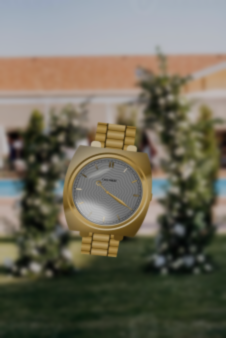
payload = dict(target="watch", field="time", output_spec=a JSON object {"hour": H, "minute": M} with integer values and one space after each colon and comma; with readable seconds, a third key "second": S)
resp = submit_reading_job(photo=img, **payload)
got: {"hour": 10, "minute": 20}
